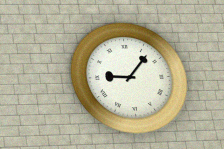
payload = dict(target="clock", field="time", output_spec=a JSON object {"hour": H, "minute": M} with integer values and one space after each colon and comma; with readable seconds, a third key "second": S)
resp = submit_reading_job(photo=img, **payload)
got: {"hour": 9, "minute": 7}
